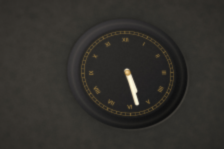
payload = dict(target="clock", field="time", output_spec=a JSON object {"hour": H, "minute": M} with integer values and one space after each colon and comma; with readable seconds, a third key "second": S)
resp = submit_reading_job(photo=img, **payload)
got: {"hour": 5, "minute": 28}
